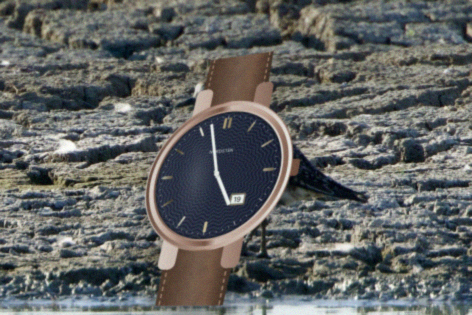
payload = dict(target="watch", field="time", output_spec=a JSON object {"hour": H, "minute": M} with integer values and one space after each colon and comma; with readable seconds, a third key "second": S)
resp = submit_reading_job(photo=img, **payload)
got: {"hour": 4, "minute": 57}
